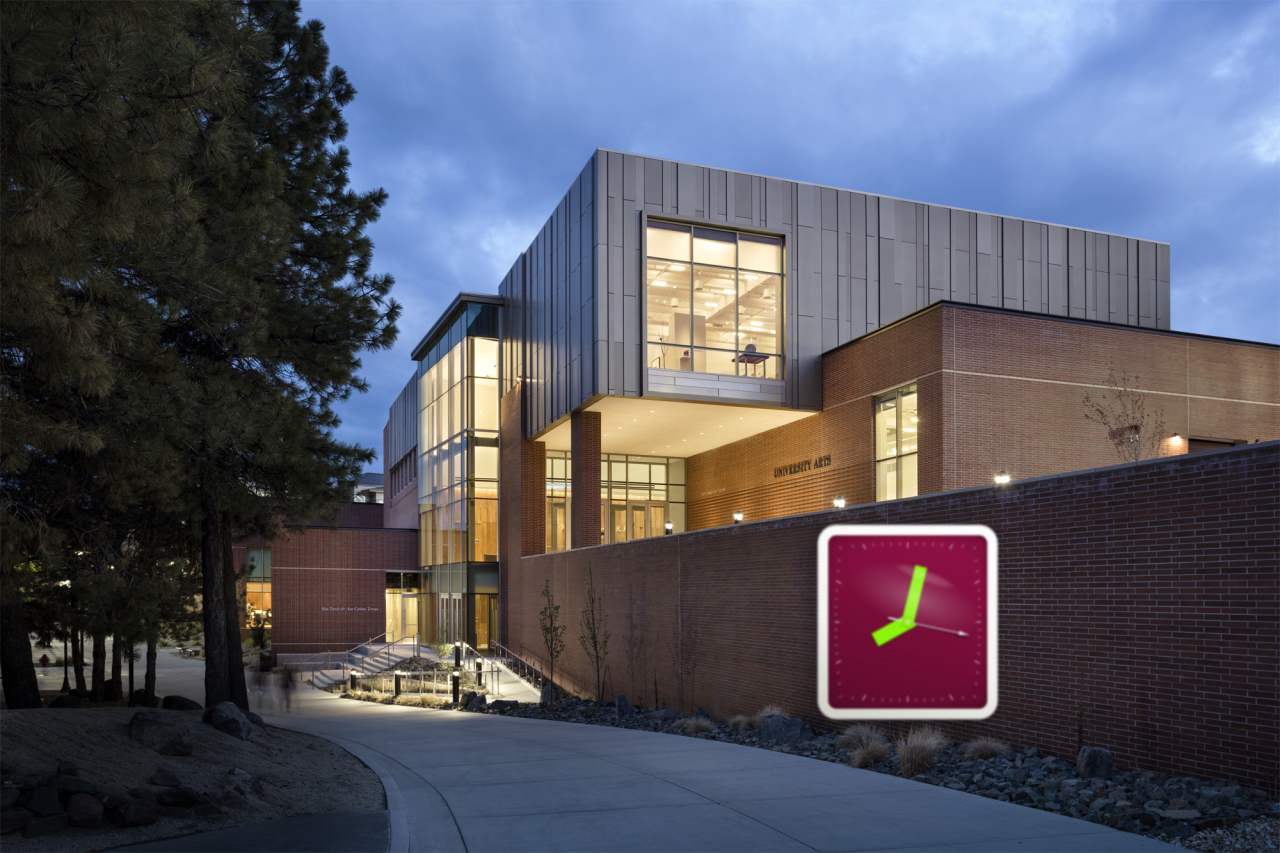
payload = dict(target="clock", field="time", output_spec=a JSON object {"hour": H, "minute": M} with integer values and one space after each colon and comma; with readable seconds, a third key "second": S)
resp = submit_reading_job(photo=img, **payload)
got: {"hour": 8, "minute": 2, "second": 17}
